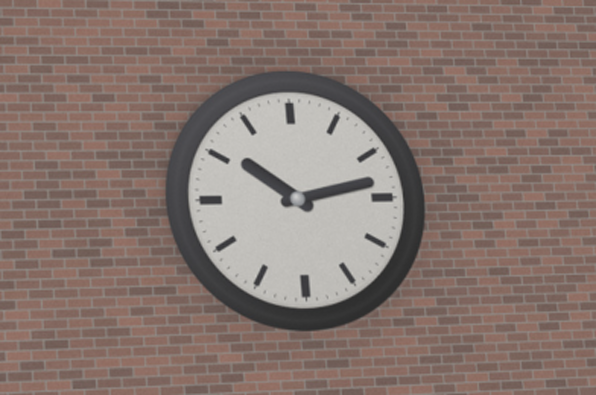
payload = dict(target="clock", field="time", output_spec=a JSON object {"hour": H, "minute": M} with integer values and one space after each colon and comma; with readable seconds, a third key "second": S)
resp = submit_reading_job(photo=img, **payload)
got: {"hour": 10, "minute": 13}
